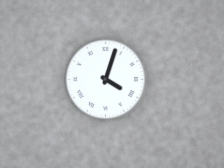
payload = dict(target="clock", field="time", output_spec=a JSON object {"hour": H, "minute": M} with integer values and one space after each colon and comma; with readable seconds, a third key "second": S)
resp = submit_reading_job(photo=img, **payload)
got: {"hour": 4, "minute": 3}
